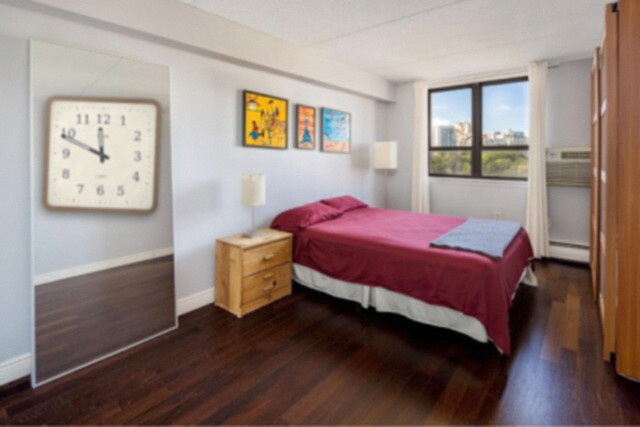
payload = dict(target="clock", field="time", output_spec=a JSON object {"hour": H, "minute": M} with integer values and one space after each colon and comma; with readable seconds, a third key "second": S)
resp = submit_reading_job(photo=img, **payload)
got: {"hour": 11, "minute": 49}
